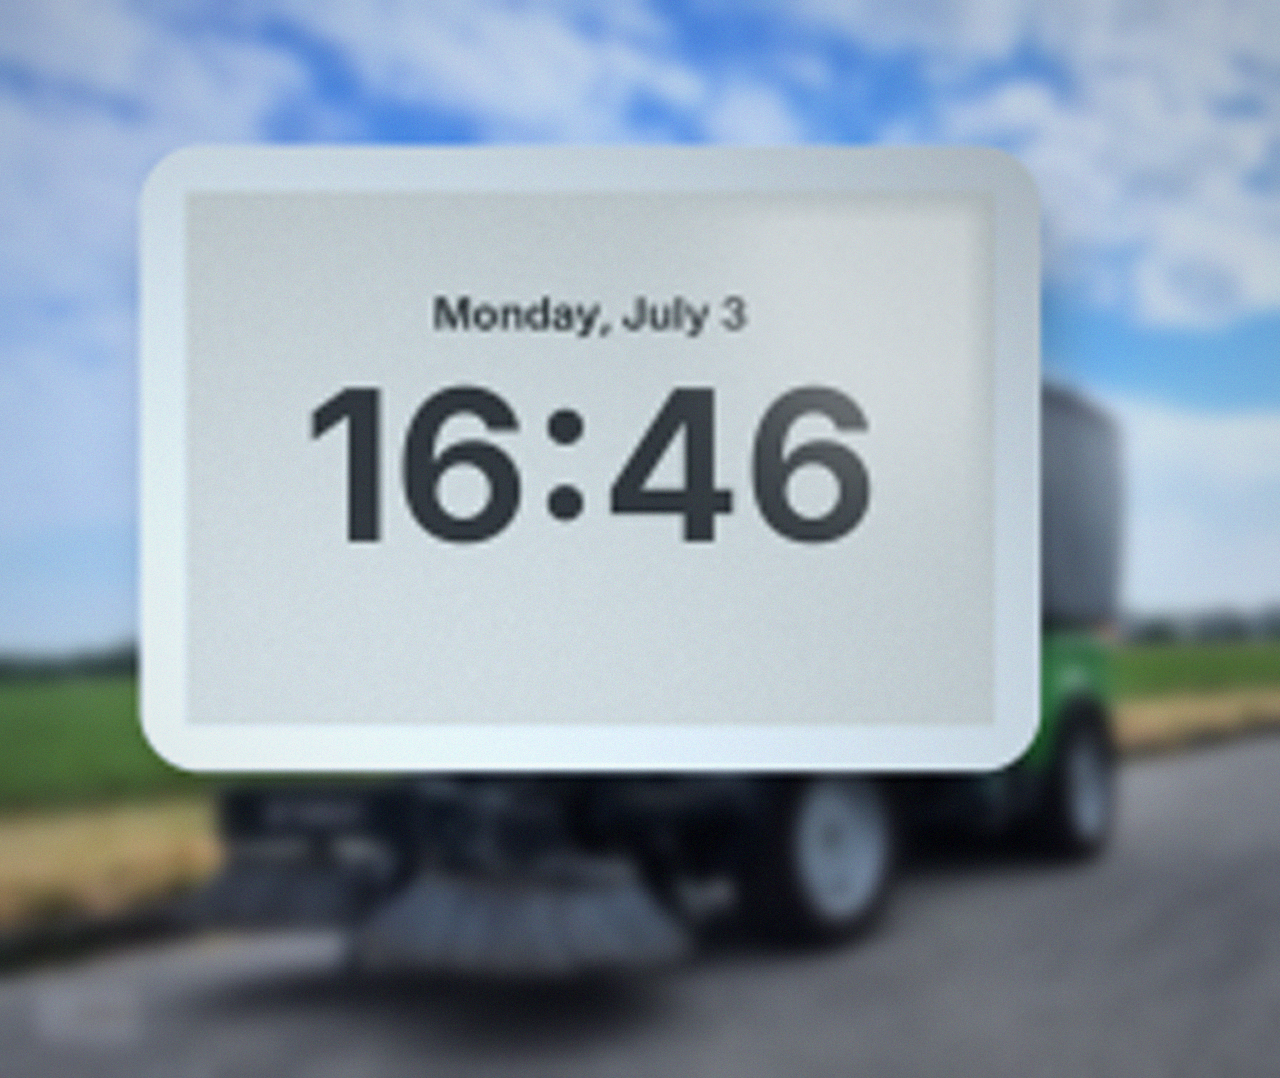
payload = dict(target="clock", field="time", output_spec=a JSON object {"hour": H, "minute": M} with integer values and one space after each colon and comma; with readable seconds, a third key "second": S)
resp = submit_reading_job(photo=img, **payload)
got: {"hour": 16, "minute": 46}
